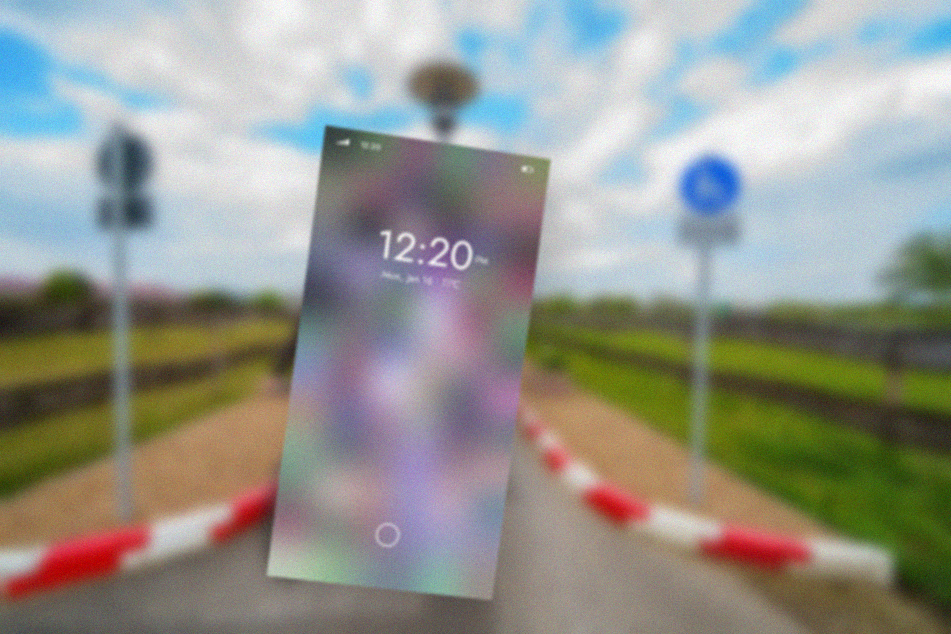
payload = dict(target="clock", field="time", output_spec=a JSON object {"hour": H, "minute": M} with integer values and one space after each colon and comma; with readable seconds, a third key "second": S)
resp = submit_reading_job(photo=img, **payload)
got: {"hour": 12, "minute": 20}
